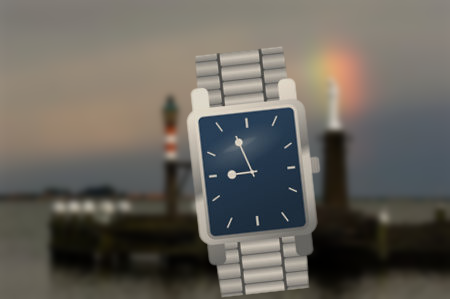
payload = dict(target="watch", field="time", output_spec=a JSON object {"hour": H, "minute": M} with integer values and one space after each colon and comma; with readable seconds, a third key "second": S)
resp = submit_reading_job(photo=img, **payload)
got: {"hour": 8, "minute": 57}
